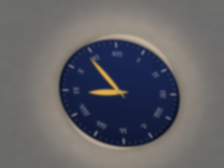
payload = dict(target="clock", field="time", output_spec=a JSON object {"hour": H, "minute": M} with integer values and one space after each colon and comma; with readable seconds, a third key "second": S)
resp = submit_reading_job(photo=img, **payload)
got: {"hour": 8, "minute": 54}
